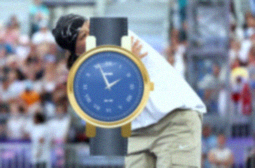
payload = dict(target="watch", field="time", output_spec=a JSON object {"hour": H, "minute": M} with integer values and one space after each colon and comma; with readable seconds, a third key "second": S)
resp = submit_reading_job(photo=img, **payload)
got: {"hour": 1, "minute": 56}
